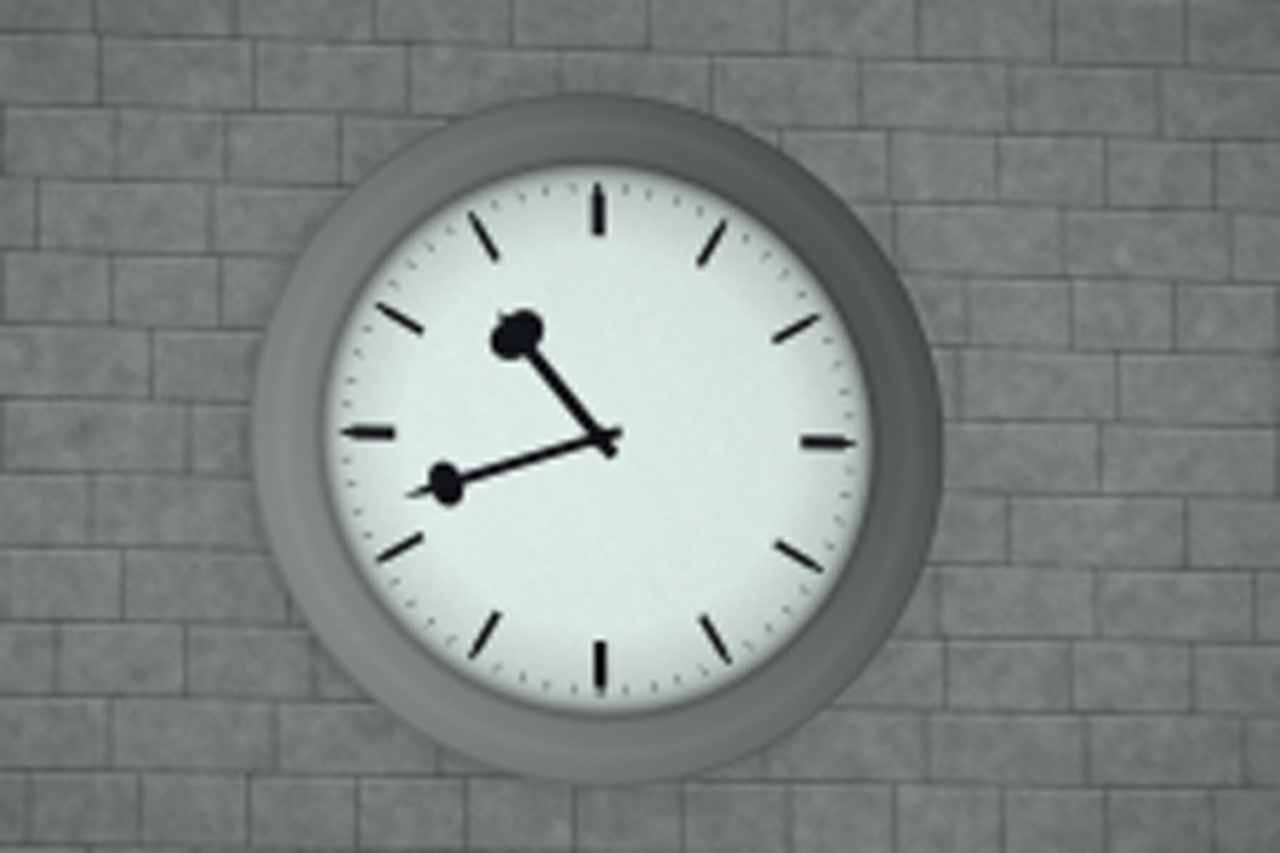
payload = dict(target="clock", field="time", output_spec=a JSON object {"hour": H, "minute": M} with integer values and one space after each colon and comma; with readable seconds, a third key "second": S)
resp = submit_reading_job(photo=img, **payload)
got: {"hour": 10, "minute": 42}
